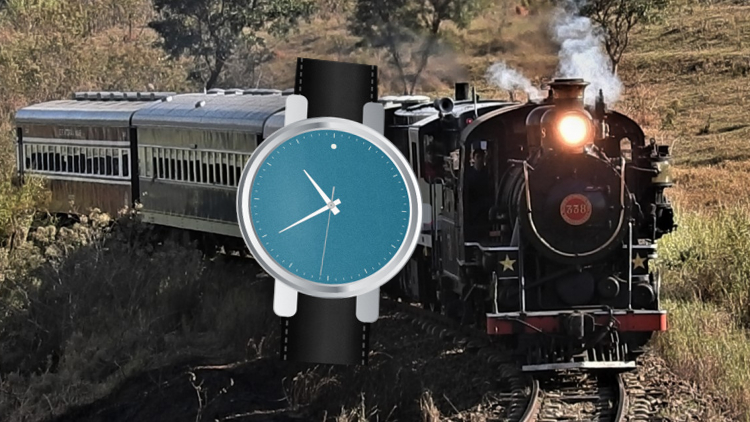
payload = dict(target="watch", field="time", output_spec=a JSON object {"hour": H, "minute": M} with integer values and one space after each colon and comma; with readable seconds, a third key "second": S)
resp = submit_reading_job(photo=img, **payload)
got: {"hour": 10, "minute": 39, "second": 31}
